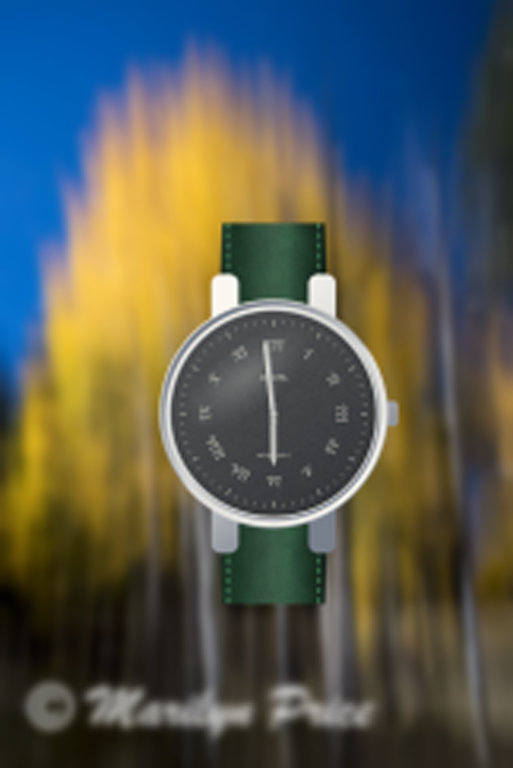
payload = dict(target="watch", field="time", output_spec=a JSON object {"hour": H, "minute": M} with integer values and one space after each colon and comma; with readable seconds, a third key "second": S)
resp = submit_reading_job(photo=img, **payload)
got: {"hour": 5, "minute": 59}
